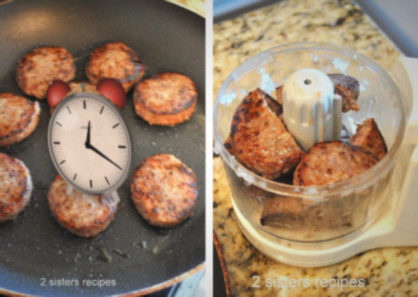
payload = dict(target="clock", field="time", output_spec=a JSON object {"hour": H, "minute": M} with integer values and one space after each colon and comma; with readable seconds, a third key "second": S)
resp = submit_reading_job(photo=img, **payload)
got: {"hour": 12, "minute": 20}
